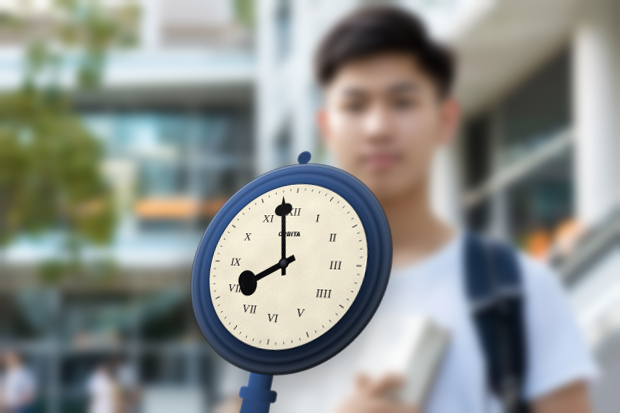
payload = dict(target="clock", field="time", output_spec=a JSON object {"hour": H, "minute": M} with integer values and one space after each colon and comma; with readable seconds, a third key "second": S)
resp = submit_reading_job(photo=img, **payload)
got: {"hour": 7, "minute": 58}
